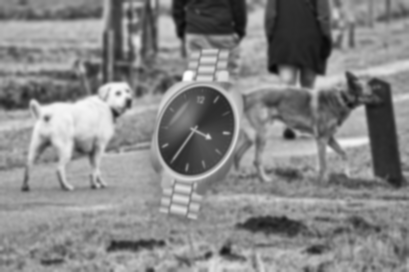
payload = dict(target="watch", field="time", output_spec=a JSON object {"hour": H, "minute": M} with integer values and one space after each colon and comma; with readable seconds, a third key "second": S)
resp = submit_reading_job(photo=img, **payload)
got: {"hour": 3, "minute": 35}
